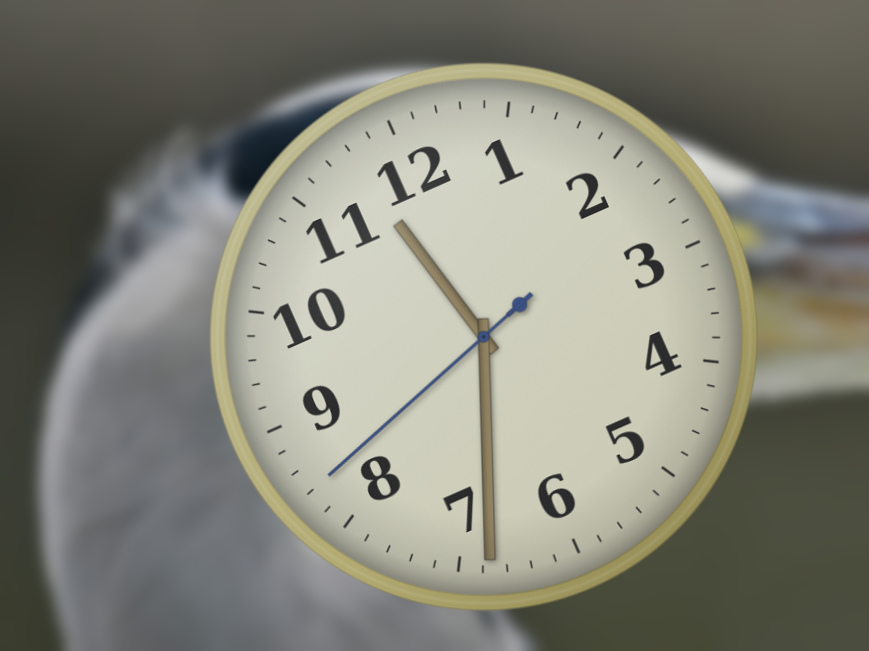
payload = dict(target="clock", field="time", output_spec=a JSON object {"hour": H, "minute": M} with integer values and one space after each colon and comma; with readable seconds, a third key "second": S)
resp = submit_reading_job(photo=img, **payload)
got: {"hour": 11, "minute": 33, "second": 42}
